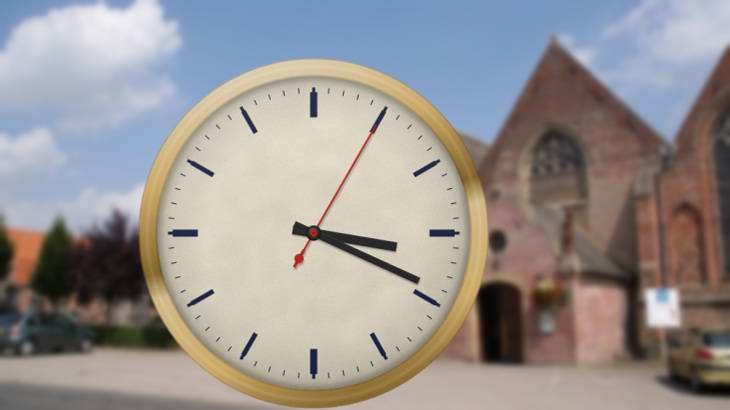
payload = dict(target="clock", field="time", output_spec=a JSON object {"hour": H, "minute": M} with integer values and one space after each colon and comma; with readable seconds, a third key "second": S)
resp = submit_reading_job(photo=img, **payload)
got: {"hour": 3, "minute": 19, "second": 5}
